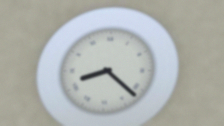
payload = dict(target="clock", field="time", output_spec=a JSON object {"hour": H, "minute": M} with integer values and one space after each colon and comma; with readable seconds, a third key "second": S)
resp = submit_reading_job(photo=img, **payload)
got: {"hour": 8, "minute": 22}
